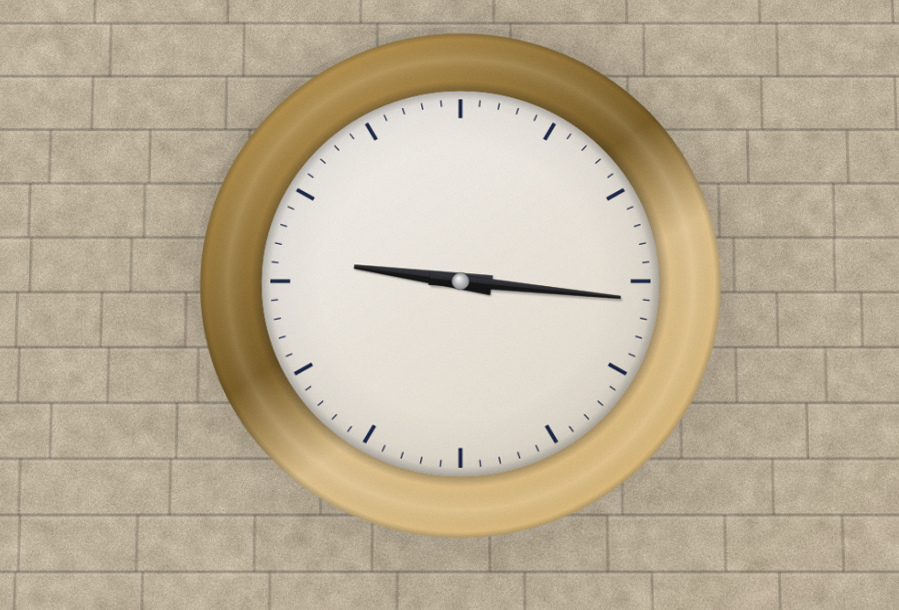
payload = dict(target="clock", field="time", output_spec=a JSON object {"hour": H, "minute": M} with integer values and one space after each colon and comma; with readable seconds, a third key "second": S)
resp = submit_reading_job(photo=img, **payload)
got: {"hour": 9, "minute": 16}
